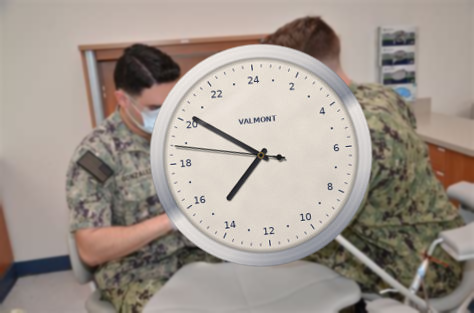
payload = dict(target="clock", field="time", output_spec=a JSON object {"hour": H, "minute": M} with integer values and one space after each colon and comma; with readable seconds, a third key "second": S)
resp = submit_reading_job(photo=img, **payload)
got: {"hour": 14, "minute": 50, "second": 47}
